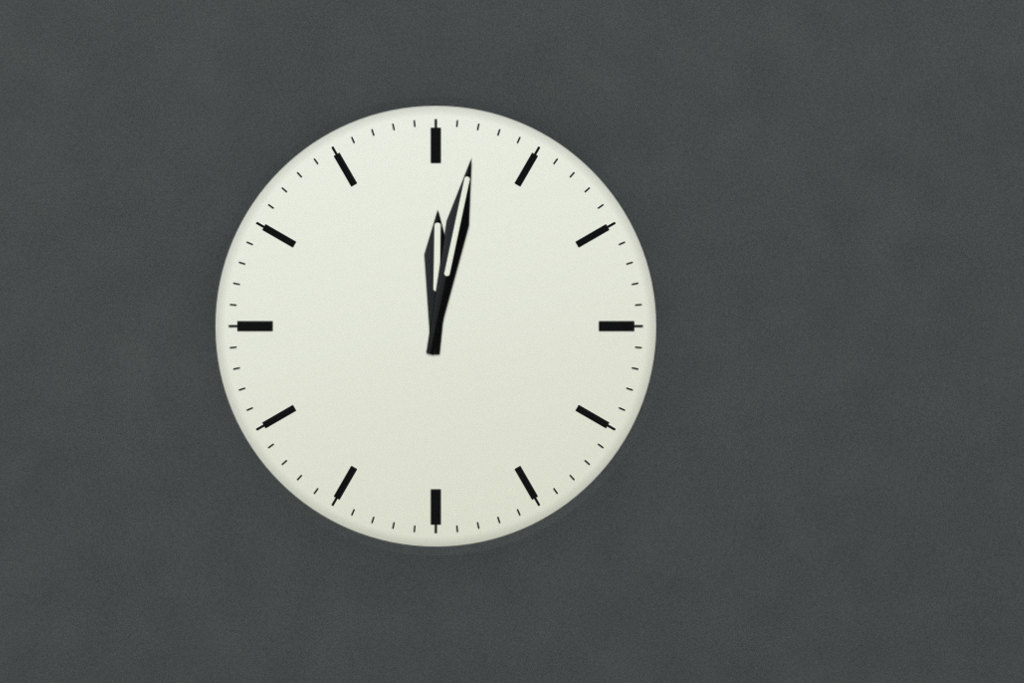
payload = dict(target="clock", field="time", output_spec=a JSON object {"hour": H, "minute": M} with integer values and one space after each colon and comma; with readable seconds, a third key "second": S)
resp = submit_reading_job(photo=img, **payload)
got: {"hour": 12, "minute": 2}
